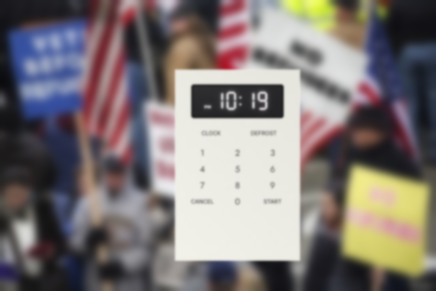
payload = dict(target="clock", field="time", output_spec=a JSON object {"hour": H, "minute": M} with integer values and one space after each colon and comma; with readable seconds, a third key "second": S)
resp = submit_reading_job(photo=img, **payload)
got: {"hour": 10, "minute": 19}
